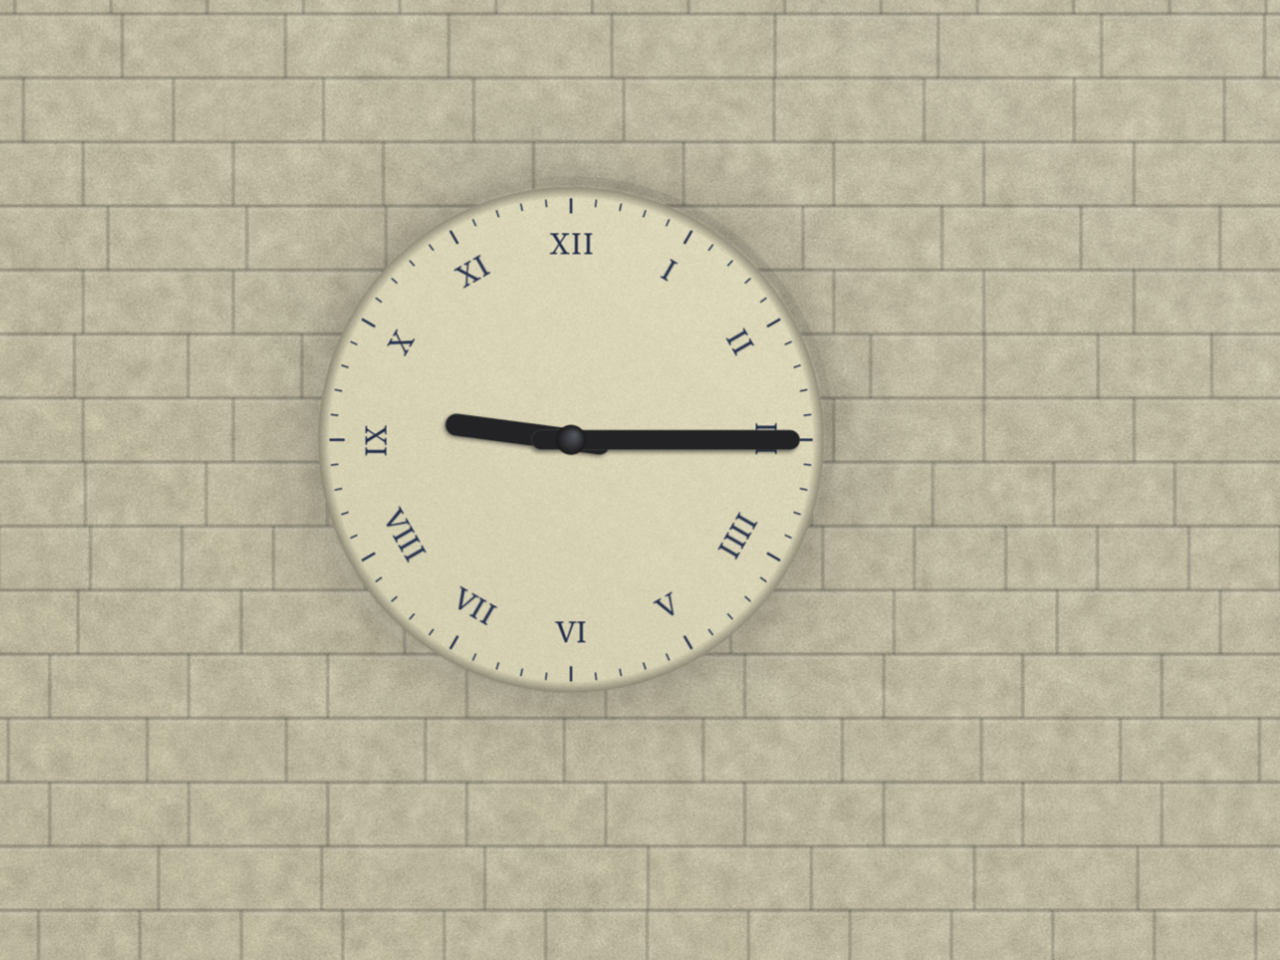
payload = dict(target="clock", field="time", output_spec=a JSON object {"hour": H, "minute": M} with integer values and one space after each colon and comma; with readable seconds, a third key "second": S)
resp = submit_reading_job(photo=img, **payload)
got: {"hour": 9, "minute": 15}
